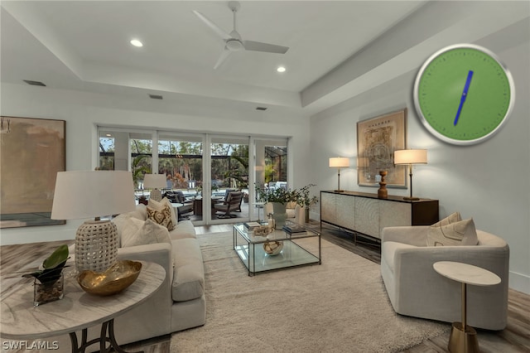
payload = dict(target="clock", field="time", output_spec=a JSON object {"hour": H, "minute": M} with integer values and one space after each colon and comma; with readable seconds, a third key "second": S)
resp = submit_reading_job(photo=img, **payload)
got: {"hour": 12, "minute": 33}
